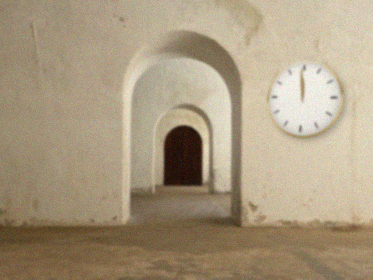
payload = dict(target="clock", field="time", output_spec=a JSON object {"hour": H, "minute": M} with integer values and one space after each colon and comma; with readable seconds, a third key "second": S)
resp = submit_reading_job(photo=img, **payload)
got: {"hour": 11, "minute": 59}
